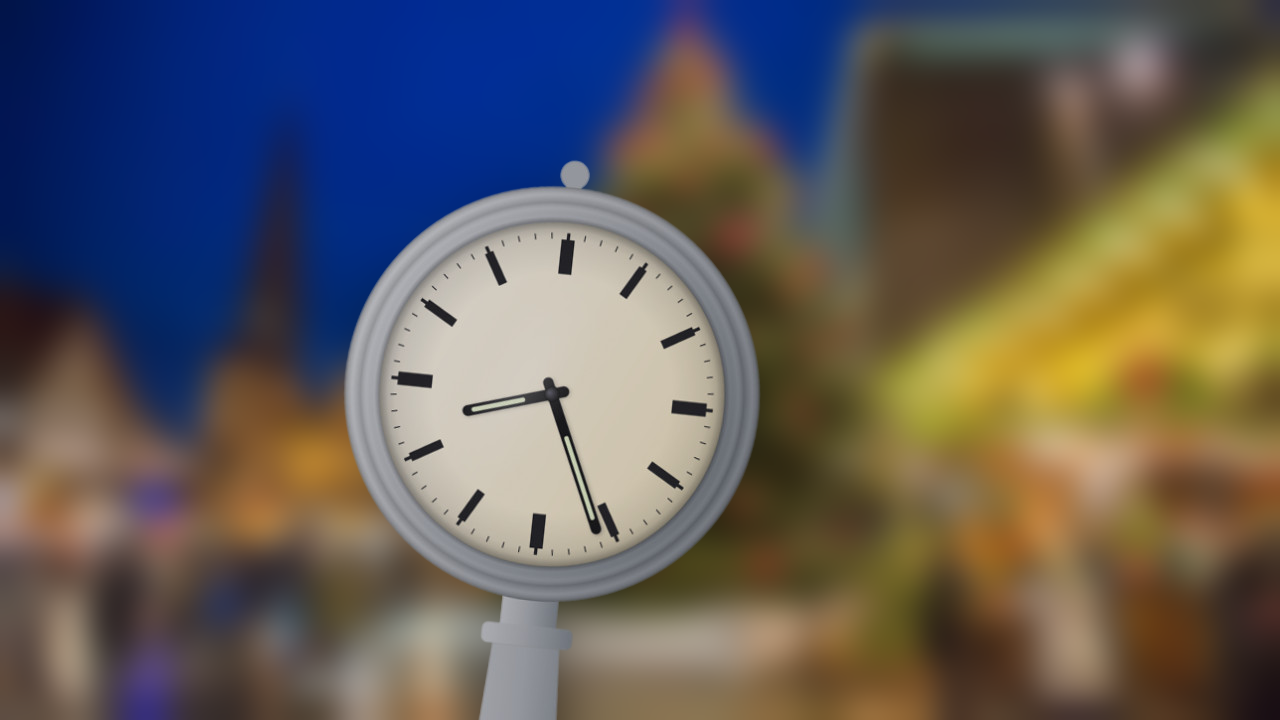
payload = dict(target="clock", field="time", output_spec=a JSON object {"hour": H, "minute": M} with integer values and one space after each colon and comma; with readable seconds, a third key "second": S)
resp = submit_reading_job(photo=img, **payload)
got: {"hour": 8, "minute": 26}
